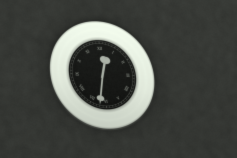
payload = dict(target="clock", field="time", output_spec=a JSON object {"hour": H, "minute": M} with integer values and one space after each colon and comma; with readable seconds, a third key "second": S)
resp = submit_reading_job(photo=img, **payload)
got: {"hour": 12, "minute": 32}
